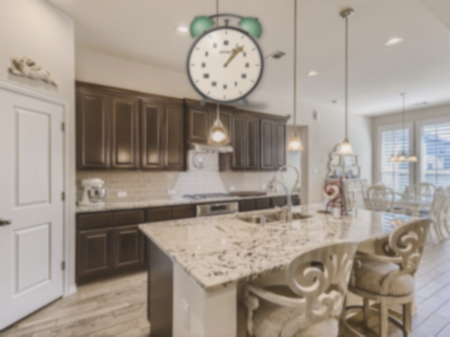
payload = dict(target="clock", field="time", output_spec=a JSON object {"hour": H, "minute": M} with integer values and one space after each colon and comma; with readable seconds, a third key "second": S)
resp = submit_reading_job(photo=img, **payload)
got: {"hour": 1, "minute": 7}
